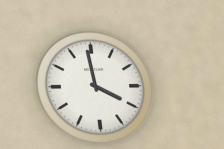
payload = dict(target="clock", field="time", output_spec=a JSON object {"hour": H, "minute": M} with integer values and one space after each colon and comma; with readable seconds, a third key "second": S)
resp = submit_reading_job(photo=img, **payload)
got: {"hour": 3, "minute": 59}
